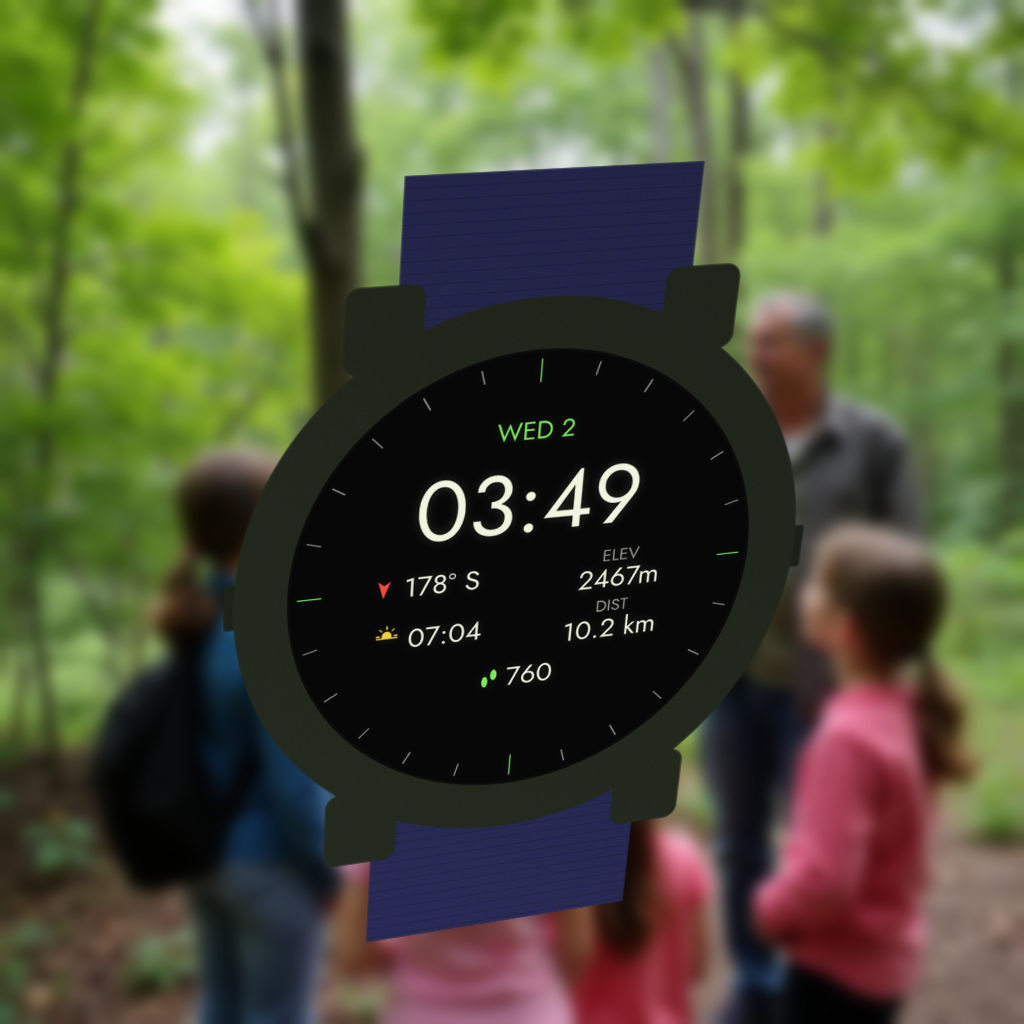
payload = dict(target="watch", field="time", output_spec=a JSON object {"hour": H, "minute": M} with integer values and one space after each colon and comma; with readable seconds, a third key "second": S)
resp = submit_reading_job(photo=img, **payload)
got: {"hour": 3, "minute": 49}
